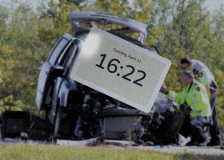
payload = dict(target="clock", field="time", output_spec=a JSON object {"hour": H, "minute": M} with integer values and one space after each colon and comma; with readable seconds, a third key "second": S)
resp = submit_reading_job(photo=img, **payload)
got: {"hour": 16, "minute": 22}
